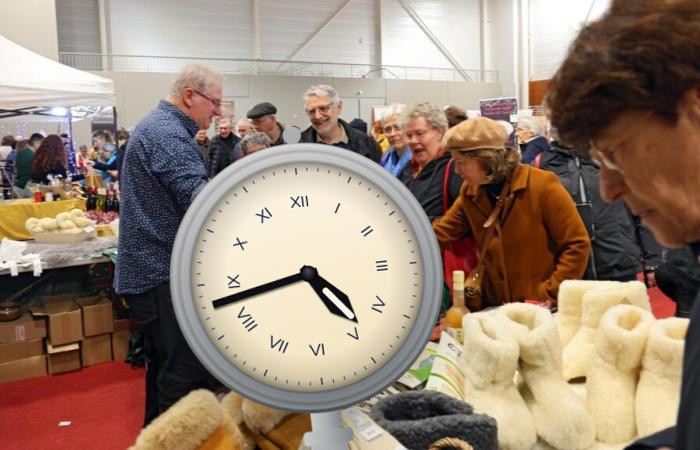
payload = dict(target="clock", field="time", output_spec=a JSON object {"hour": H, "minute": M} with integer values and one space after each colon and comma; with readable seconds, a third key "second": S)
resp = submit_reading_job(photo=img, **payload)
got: {"hour": 4, "minute": 43}
